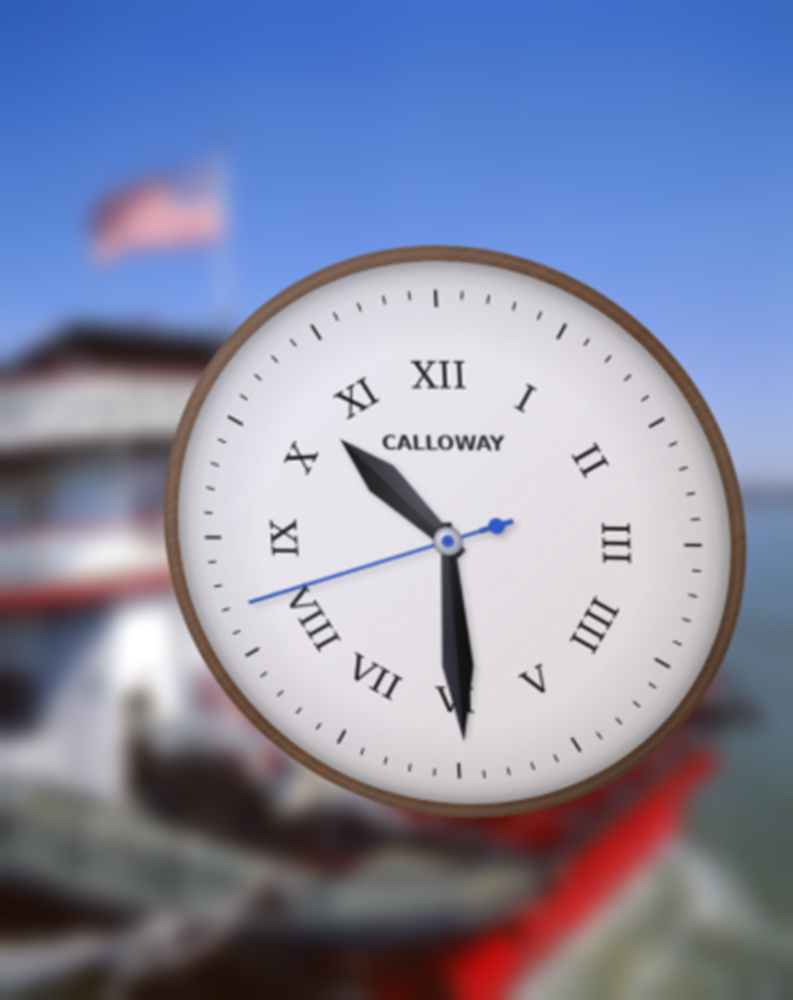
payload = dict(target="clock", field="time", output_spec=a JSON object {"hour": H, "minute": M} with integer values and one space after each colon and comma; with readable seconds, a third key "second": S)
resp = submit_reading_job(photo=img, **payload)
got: {"hour": 10, "minute": 29, "second": 42}
